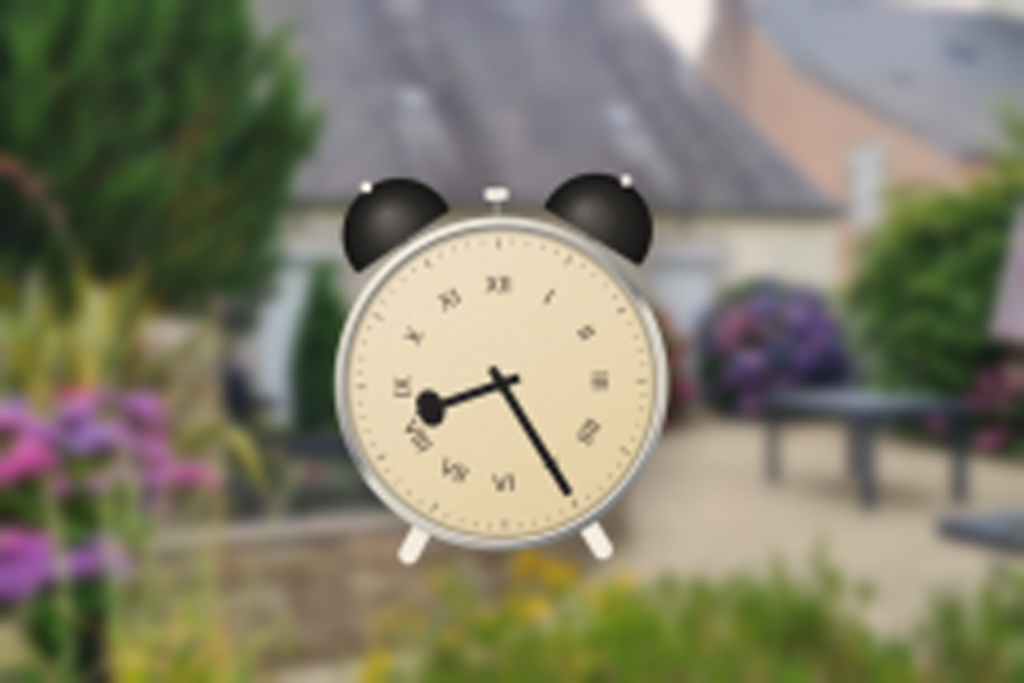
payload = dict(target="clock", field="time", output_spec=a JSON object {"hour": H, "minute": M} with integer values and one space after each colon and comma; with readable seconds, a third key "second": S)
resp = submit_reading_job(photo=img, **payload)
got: {"hour": 8, "minute": 25}
